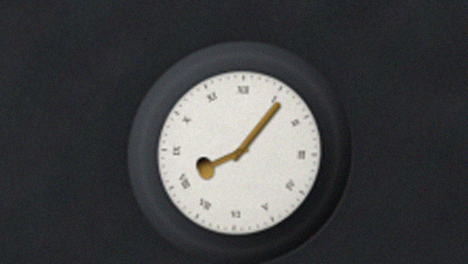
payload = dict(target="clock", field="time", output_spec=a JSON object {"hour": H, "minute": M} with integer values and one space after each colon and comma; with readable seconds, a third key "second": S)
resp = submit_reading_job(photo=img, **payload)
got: {"hour": 8, "minute": 6}
